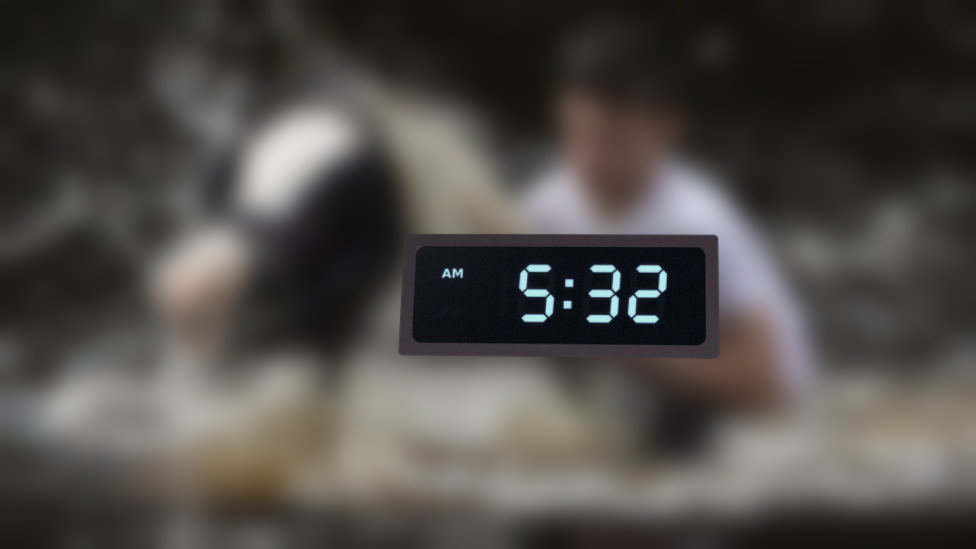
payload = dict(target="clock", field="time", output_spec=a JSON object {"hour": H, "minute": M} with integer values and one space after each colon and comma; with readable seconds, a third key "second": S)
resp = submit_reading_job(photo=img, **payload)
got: {"hour": 5, "minute": 32}
